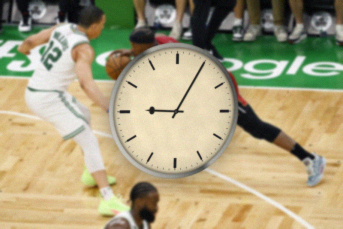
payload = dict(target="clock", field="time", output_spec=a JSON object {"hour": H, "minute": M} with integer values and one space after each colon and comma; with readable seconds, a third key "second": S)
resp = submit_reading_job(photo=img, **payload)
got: {"hour": 9, "minute": 5}
